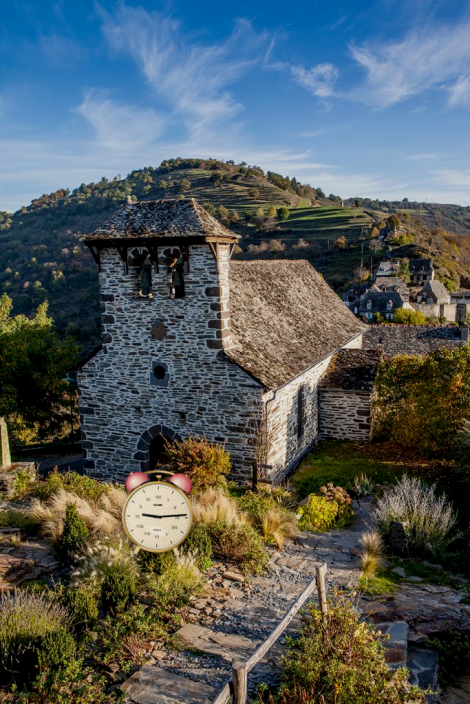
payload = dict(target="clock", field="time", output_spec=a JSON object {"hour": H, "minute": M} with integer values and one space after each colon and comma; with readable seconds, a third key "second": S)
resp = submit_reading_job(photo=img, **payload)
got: {"hour": 9, "minute": 14}
